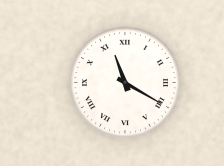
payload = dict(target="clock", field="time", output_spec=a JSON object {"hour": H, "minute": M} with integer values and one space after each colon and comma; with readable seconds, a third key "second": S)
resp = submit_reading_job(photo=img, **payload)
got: {"hour": 11, "minute": 20}
